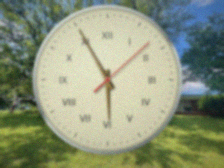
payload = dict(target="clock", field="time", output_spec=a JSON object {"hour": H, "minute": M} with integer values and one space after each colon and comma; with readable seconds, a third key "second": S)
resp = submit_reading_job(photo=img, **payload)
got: {"hour": 5, "minute": 55, "second": 8}
